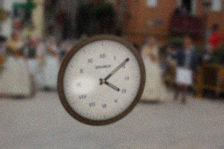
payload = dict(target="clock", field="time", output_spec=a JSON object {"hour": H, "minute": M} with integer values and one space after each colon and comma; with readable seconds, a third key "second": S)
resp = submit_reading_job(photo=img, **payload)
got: {"hour": 4, "minute": 9}
